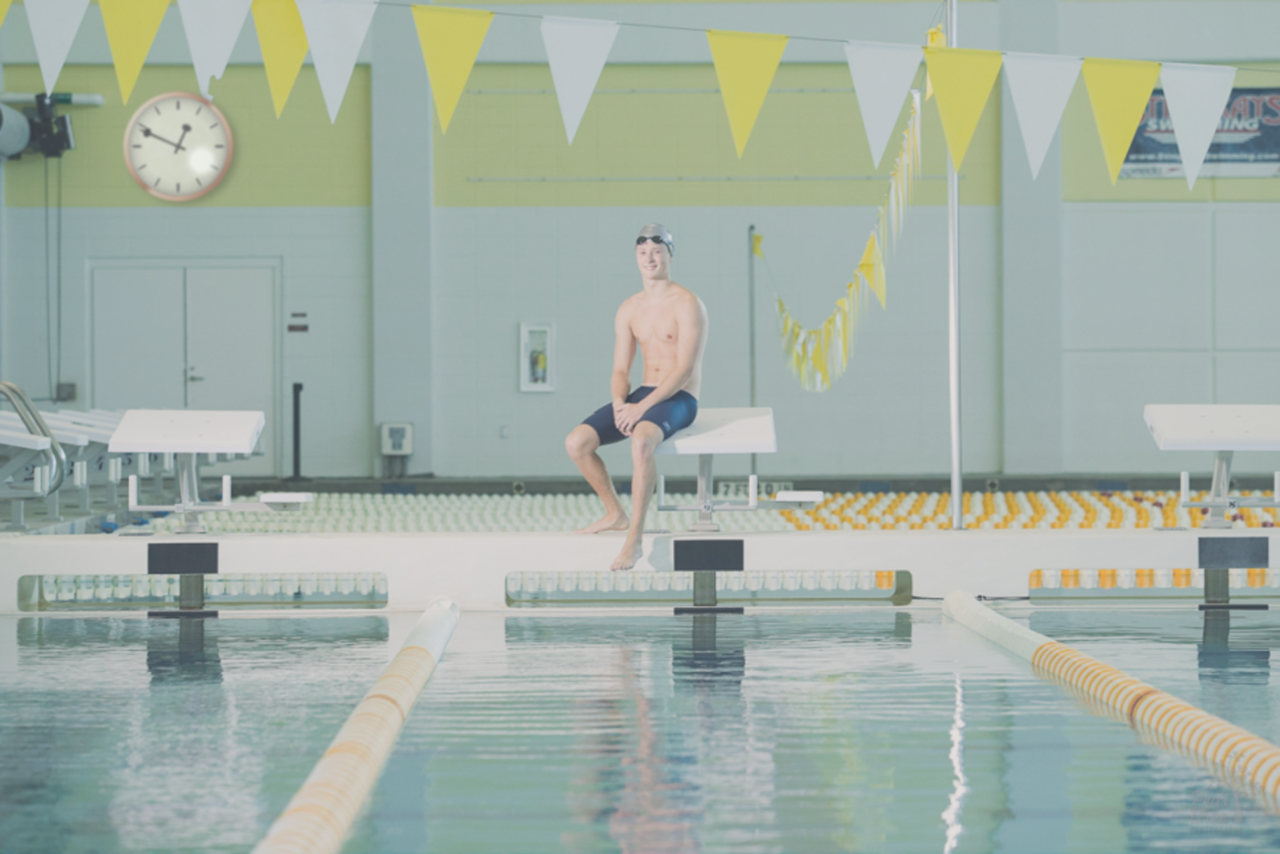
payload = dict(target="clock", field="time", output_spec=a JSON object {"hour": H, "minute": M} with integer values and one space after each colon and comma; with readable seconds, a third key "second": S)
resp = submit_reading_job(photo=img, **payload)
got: {"hour": 12, "minute": 49}
